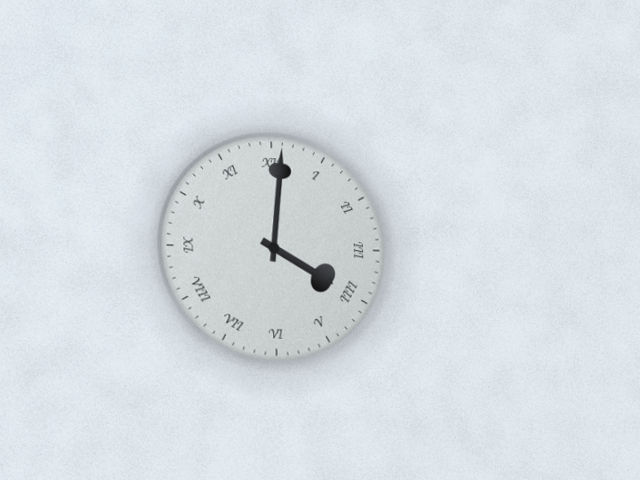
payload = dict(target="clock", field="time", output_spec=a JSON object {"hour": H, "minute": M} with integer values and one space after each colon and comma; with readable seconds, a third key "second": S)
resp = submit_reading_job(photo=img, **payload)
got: {"hour": 4, "minute": 1}
